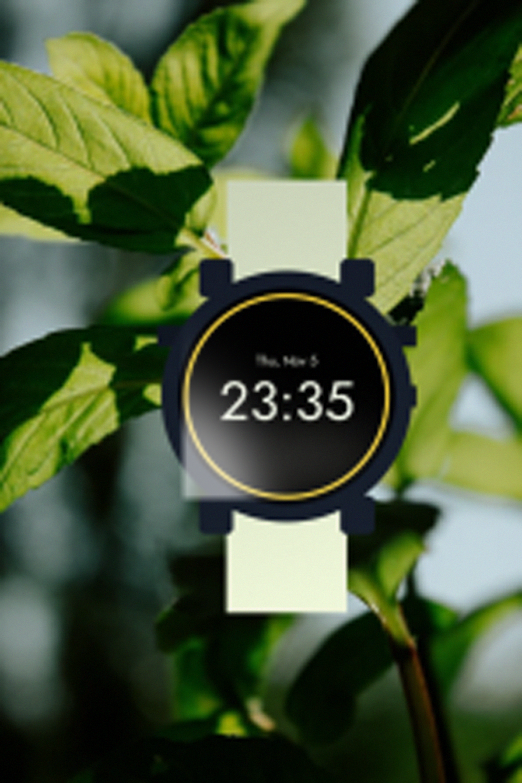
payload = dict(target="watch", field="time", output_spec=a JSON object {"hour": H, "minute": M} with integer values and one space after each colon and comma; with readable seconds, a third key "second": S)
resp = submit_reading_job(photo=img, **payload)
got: {"hour": 23, "minute": 35}
